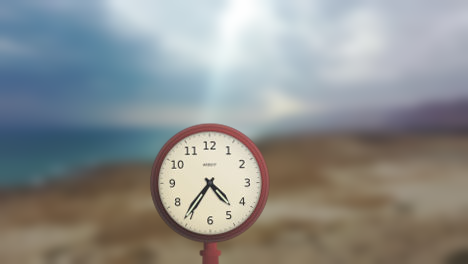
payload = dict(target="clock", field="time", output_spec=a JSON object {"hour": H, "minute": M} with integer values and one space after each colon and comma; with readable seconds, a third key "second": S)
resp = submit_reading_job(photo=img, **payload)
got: {"hour": 4, "minute": 36}
